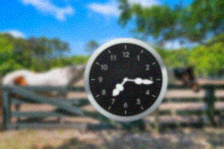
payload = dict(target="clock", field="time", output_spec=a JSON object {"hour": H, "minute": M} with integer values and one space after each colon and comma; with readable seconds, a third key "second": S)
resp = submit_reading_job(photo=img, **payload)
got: {"hour": 7, "minute": 16}
